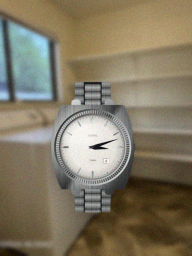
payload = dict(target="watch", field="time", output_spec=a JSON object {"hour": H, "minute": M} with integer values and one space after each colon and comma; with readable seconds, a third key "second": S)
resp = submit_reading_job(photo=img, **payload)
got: {"hour": 3, "minute": 12}
